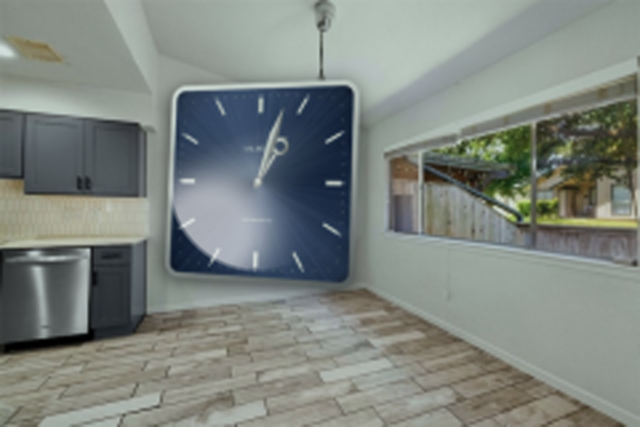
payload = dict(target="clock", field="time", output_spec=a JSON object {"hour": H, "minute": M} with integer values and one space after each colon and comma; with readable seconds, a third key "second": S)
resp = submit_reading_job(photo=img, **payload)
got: {"hour": 1, "minute": 3}
